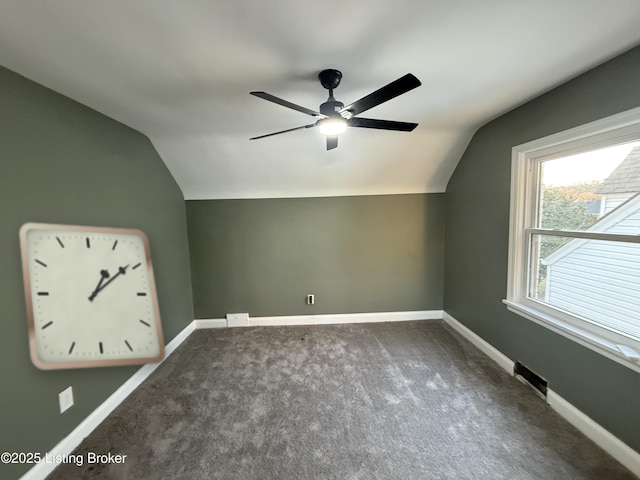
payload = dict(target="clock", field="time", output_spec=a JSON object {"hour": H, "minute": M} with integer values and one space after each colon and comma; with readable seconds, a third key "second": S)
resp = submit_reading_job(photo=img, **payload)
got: {"hour": 1, "minute": 9}
